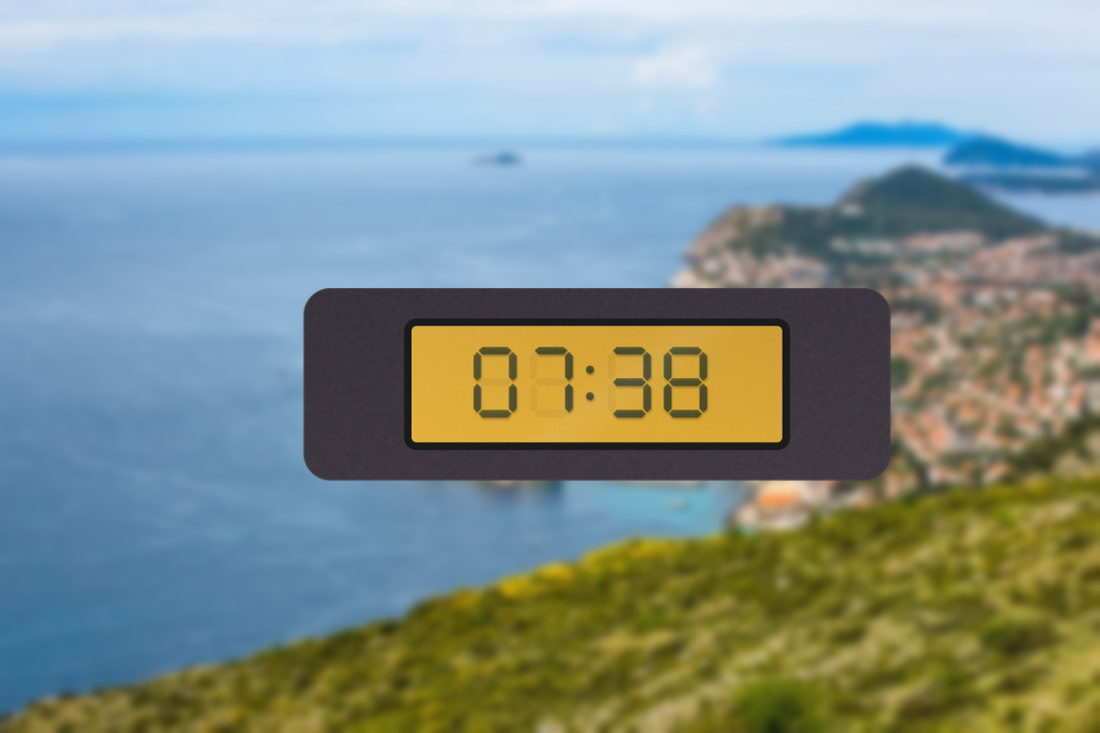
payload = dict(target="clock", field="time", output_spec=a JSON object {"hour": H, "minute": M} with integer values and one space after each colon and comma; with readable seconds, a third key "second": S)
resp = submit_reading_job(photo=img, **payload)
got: {"hour": 7, "minute": 38}
